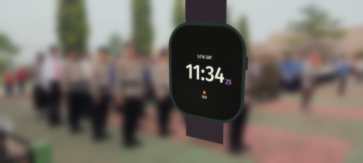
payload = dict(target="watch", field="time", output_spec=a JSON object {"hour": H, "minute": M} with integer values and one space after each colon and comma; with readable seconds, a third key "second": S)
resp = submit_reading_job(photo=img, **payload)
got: {"hour": 11, "minute": 34}
